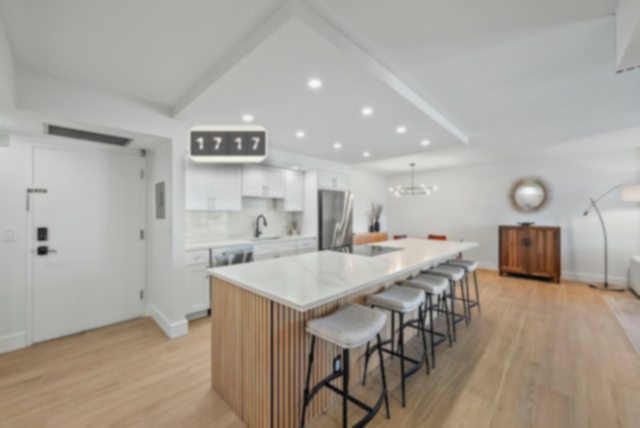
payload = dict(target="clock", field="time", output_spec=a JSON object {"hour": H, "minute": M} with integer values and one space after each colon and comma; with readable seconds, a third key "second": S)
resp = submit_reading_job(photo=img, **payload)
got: {"hour": 17, "minute": 17}
